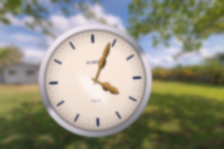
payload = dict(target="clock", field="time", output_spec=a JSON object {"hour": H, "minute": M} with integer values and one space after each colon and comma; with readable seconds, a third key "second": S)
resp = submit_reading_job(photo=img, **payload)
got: {"hour": 4, "minute": 4}
